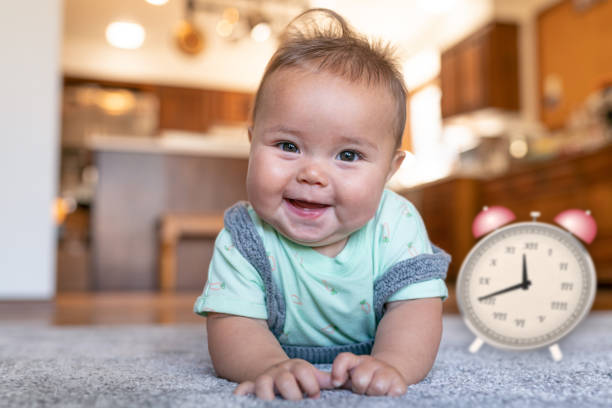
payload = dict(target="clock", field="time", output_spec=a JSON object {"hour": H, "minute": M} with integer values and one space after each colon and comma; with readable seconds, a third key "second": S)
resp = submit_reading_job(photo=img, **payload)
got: {"hour": 11, "minute": 41}
